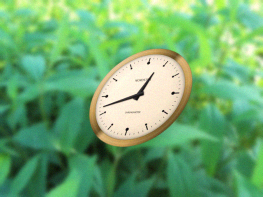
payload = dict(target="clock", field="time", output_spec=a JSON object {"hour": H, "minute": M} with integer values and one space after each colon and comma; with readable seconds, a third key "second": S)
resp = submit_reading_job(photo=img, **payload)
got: {"hour": 12, "minute": 42}
